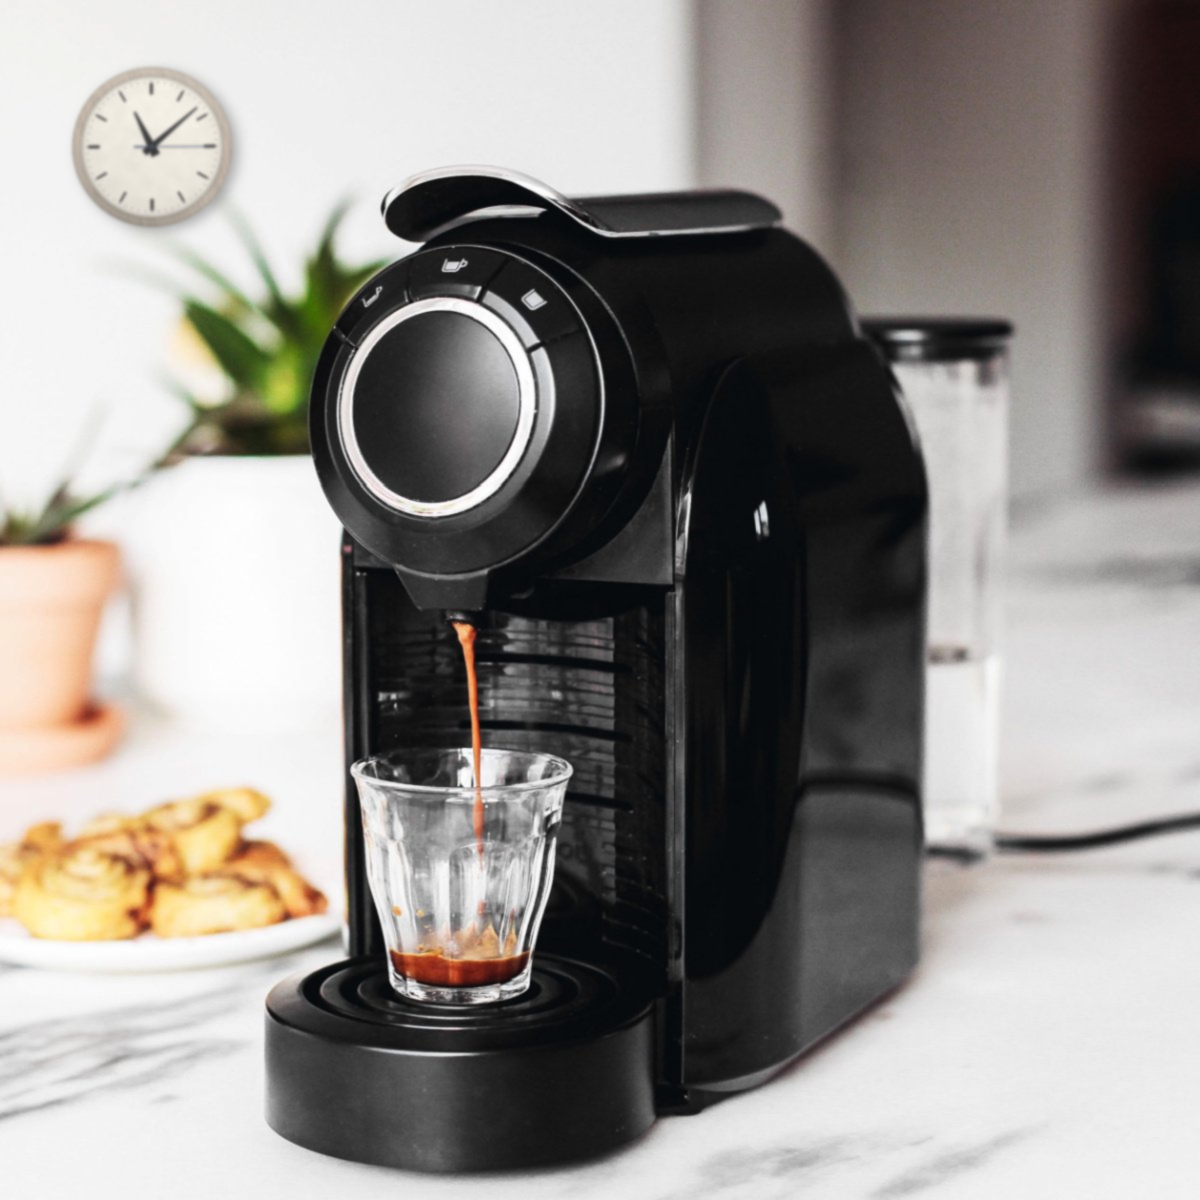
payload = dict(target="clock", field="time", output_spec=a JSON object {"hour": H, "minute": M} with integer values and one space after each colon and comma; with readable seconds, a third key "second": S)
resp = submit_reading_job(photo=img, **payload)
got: {"hour": 11, "minute": 8, "second": 15}
